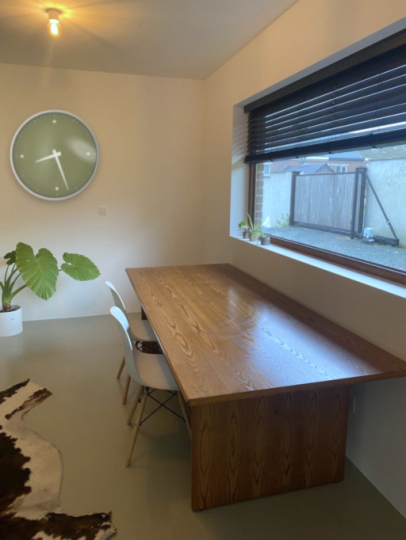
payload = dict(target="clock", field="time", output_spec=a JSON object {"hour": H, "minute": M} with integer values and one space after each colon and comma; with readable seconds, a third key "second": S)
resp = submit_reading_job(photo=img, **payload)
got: {"hour": 8, "minute": 27}
